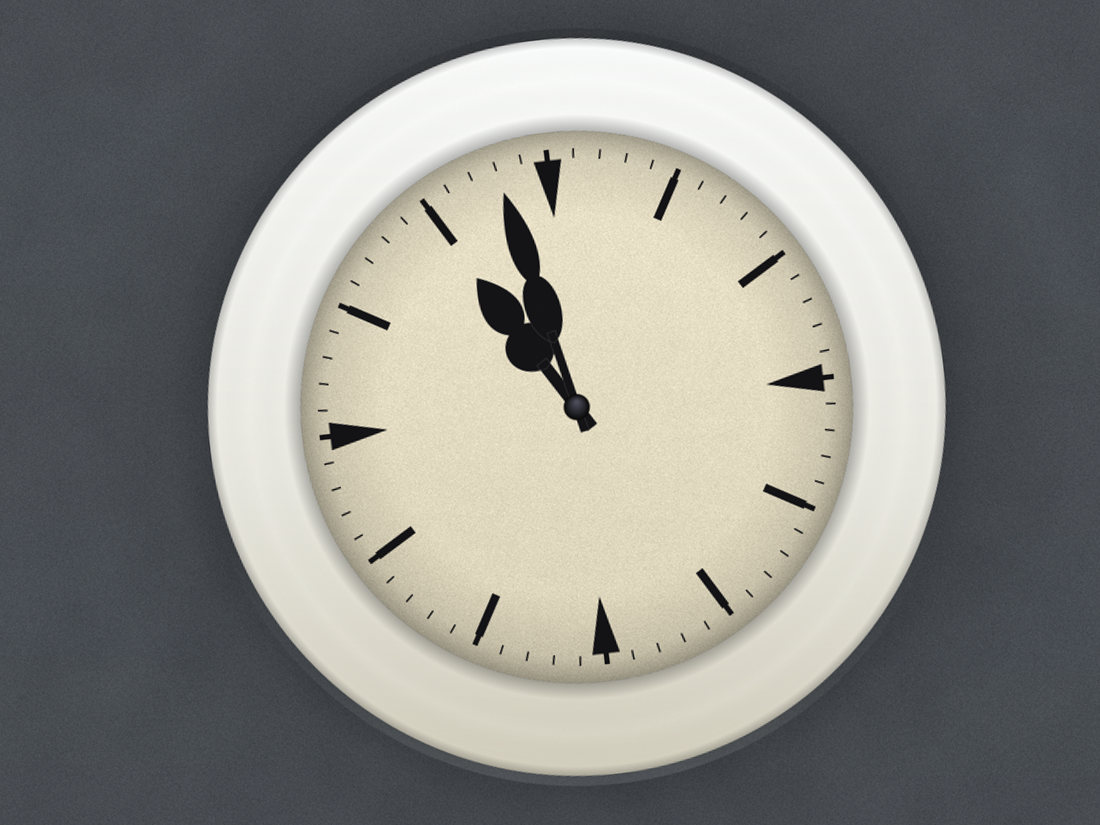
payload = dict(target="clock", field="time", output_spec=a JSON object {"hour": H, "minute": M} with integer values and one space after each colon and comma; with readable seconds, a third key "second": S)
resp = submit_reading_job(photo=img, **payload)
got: {"hour": 10, "minute": 58}
